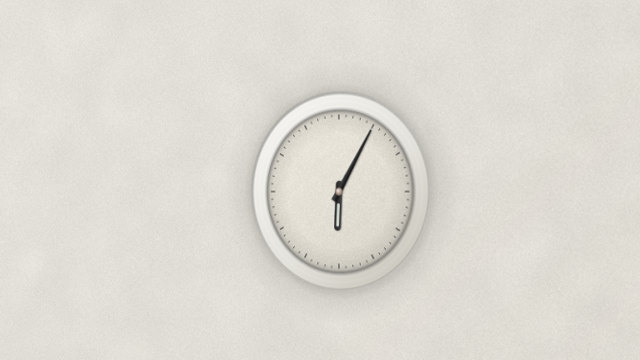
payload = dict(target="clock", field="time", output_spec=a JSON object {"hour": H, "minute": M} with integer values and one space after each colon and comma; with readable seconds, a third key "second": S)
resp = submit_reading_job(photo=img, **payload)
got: {"hour": 6, "minute": 5}
